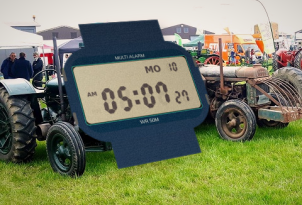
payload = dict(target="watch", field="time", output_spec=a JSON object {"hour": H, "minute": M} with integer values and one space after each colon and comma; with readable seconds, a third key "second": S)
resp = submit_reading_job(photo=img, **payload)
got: {"hour": 5, "minute": 7, "second": 27}
